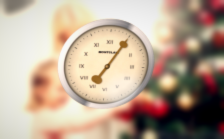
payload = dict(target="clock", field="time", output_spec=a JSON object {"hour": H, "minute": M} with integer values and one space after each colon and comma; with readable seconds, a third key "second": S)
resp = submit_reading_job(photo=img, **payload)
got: {"hour": 7, "minute": 5}
